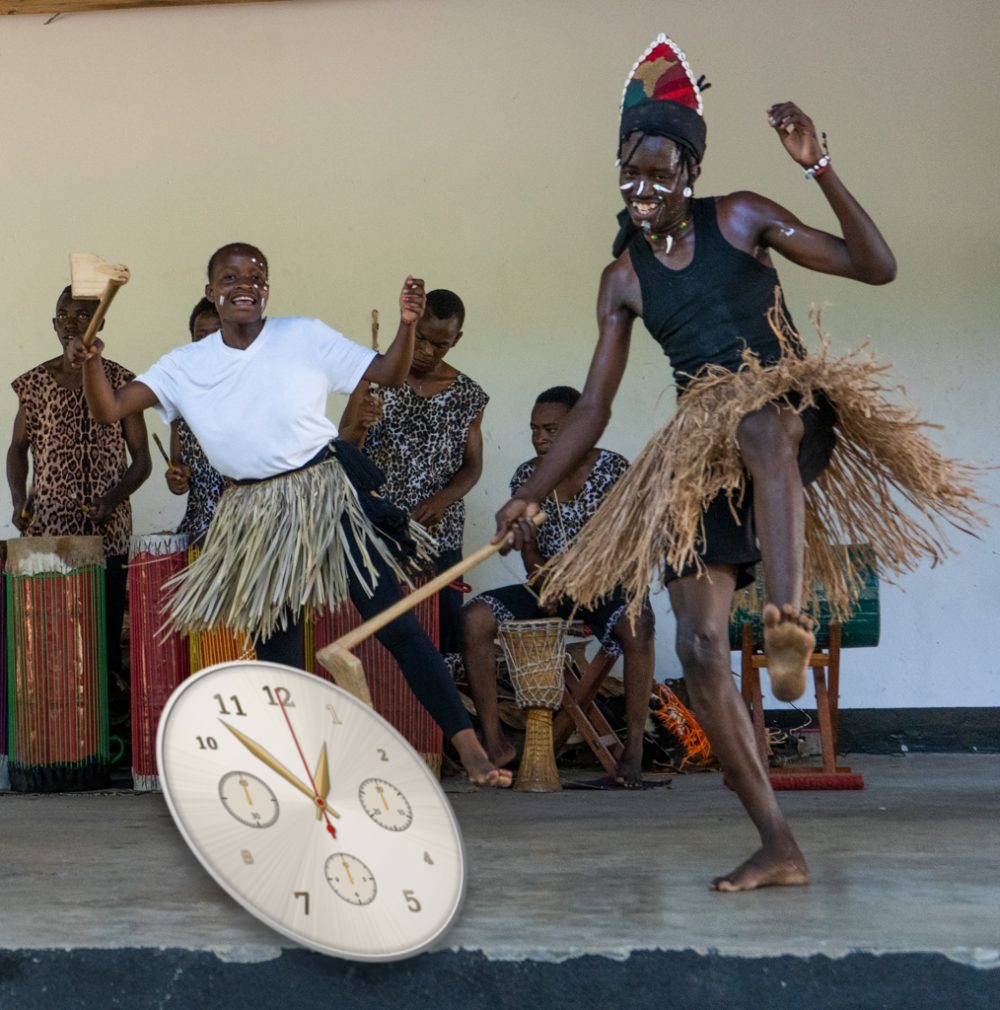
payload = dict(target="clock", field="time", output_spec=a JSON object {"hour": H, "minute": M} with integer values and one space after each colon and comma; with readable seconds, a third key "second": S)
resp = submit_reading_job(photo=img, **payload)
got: {"hour": 12, "minute": 53}
